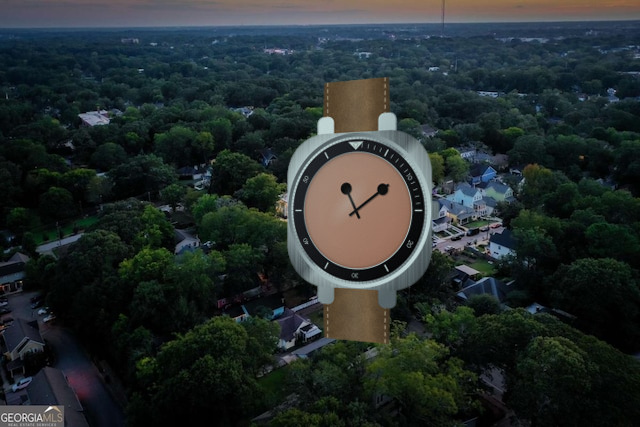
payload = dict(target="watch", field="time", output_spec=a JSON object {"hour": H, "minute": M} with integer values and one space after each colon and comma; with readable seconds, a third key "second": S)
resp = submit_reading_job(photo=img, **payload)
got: {"hour": 11, "minute": 9}
